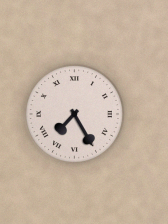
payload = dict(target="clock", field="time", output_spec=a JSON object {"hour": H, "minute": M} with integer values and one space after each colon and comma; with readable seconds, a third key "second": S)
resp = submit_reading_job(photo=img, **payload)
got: {"hour": 7, "minute": 25}
